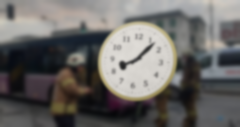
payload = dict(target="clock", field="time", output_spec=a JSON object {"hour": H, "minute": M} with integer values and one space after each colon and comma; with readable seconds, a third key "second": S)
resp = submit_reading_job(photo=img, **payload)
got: {"hour": 8, "minute": 7}
